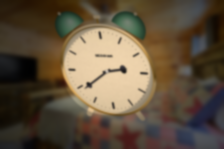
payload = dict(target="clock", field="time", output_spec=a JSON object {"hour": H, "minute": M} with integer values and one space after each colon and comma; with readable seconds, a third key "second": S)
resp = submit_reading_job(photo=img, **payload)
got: {"hour": 2, "minute": 39}
